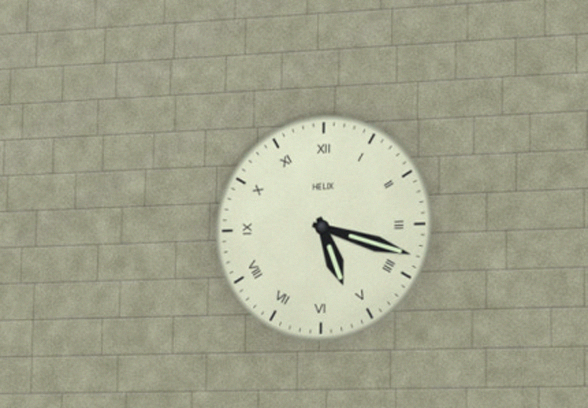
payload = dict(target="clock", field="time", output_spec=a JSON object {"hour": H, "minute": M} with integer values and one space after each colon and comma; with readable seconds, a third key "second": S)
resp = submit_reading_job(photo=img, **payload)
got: {"hour": 5, "minute": 18}
